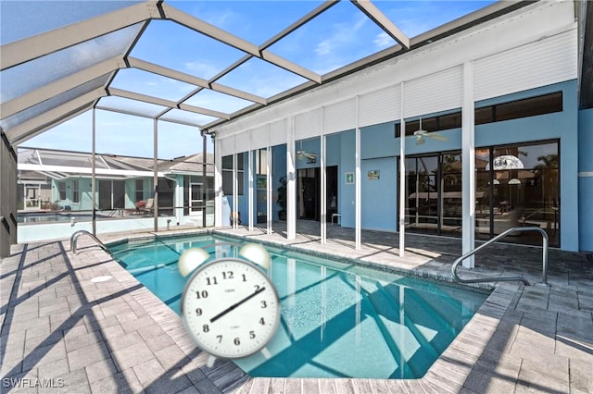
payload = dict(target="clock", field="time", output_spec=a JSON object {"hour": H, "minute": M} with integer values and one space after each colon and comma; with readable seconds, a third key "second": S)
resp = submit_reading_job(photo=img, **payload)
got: {"hour": 8, "minute": 11}
